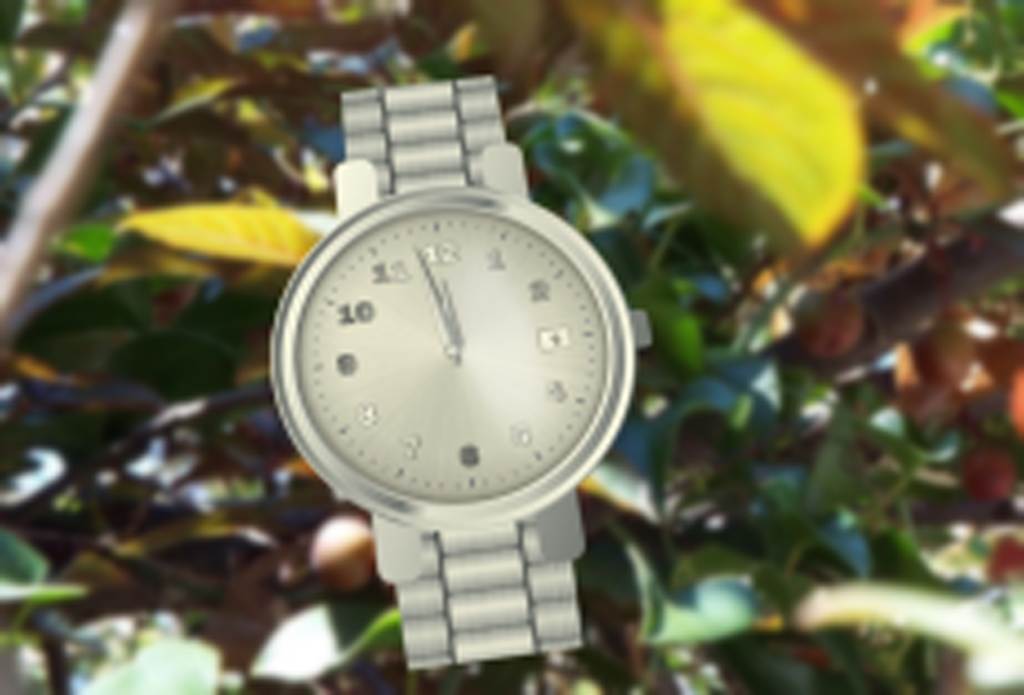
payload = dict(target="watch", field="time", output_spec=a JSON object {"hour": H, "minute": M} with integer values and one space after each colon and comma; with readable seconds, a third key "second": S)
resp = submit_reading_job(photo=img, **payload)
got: {"hour": 11, "minute": 58}
